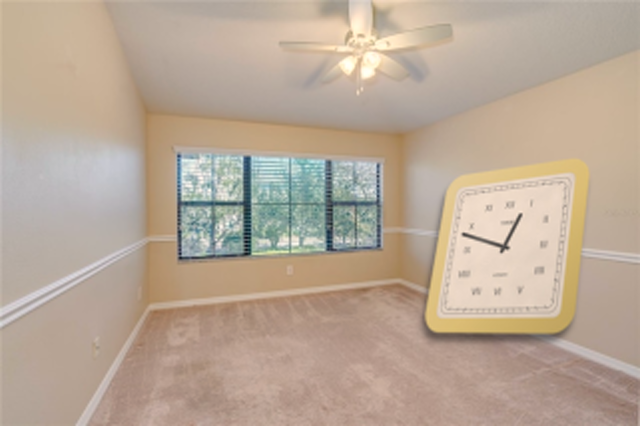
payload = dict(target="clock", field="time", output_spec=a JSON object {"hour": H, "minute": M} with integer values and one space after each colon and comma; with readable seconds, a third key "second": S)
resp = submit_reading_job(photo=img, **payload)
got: {"hour": 12, "minute": 48}
